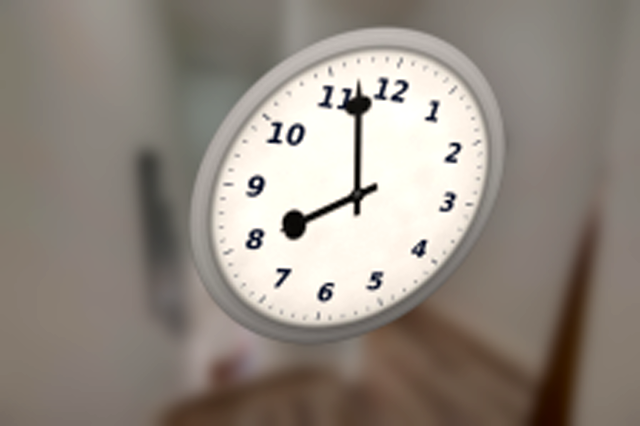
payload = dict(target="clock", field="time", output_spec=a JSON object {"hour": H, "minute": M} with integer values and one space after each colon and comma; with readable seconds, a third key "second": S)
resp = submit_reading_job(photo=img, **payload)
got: {"hour": 7, "minute": 57}
